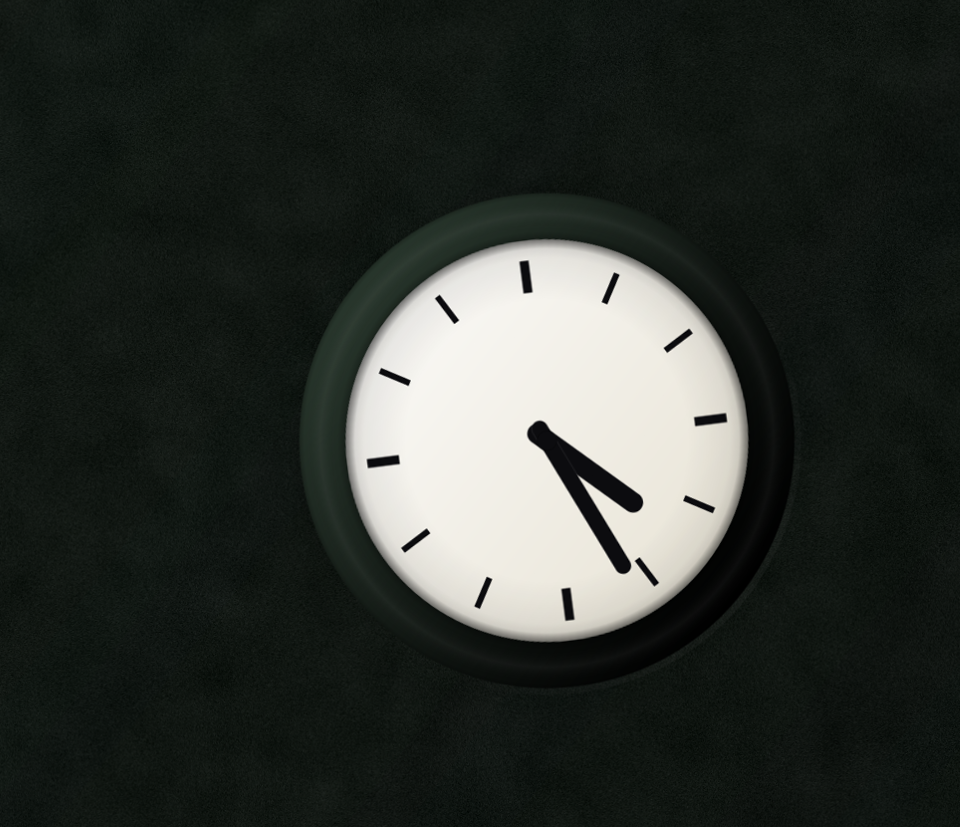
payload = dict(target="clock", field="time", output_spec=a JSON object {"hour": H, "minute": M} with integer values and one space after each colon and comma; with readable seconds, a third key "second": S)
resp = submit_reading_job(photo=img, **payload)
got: {"hour": 4, "minute": 26}
